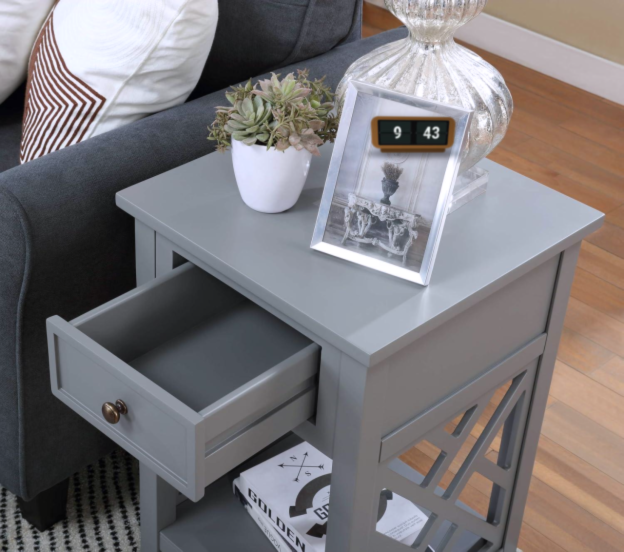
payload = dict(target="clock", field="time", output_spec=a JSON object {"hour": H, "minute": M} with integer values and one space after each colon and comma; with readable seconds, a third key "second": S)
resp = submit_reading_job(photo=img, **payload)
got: {"hour": 9, "minute": 43}
